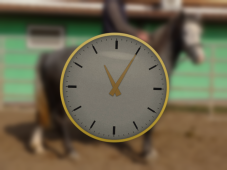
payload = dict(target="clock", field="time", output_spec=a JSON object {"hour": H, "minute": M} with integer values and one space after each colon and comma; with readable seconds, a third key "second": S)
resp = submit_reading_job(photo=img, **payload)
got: {"hour": 11, "minute": 5}
